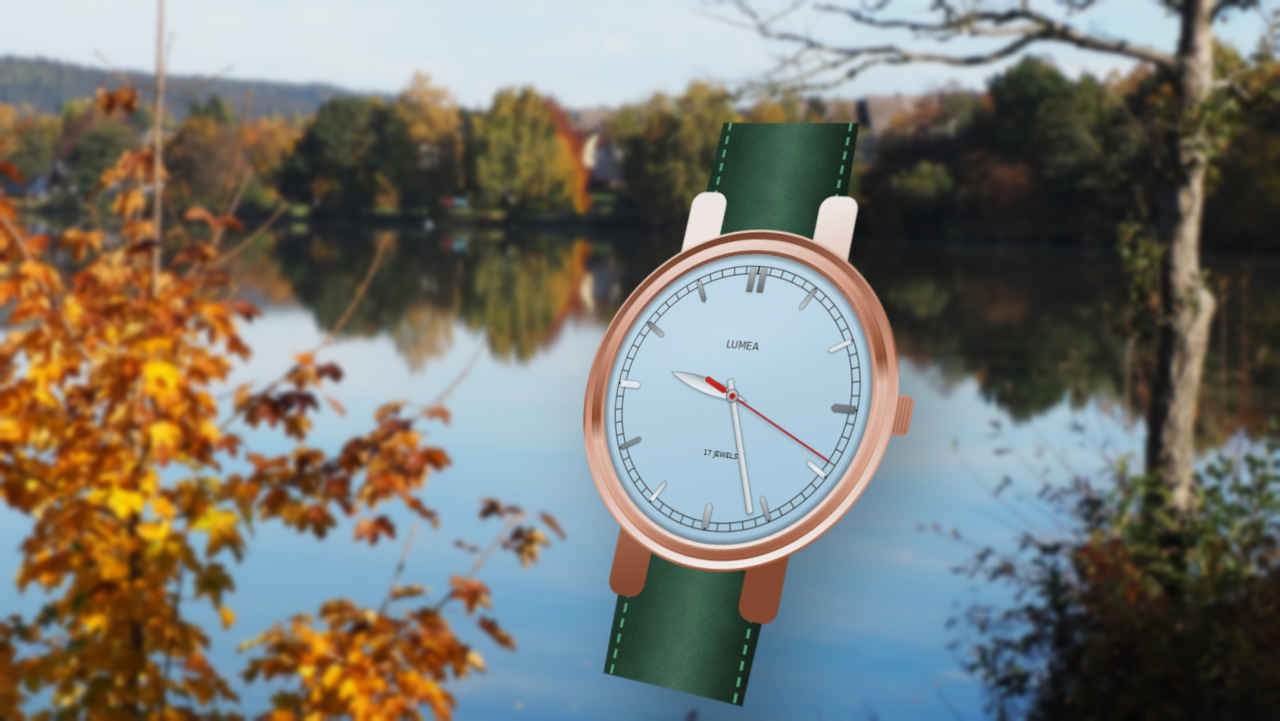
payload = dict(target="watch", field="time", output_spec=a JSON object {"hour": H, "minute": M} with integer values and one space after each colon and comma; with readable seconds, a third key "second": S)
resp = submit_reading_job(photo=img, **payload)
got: {"hour": 9, "minute": 26, "second": 19}
